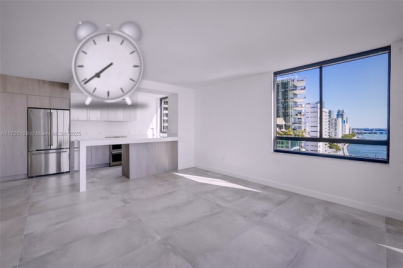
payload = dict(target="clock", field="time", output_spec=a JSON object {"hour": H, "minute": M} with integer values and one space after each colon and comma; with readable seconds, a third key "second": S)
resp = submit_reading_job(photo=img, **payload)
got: {"hour": 7, "minute": 39}
